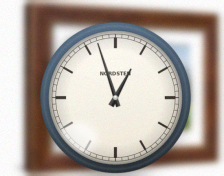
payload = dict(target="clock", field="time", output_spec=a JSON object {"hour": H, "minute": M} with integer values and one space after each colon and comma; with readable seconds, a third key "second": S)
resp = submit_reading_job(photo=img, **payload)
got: {"hour": 12, "minute": 57}
